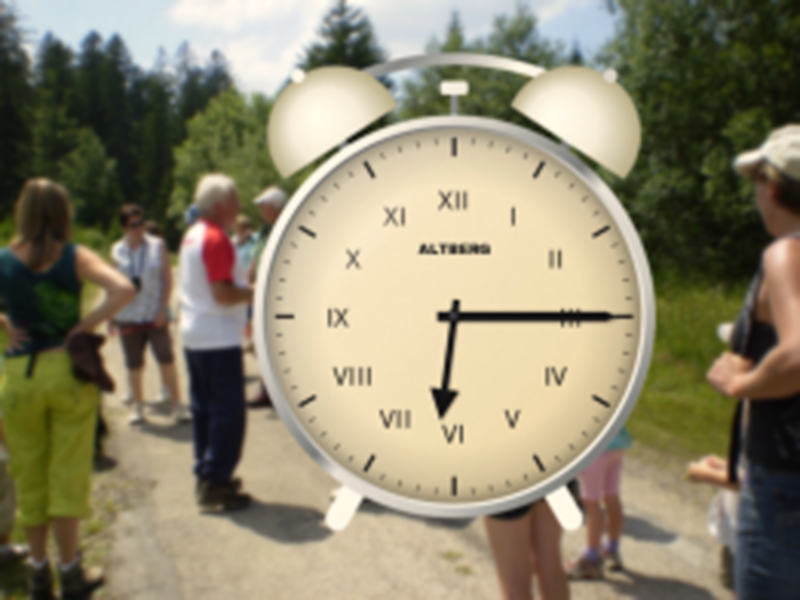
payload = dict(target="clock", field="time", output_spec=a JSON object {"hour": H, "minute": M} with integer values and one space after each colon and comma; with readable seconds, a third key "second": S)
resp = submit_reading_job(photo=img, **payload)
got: {"hour": 6, "minute": 15}
